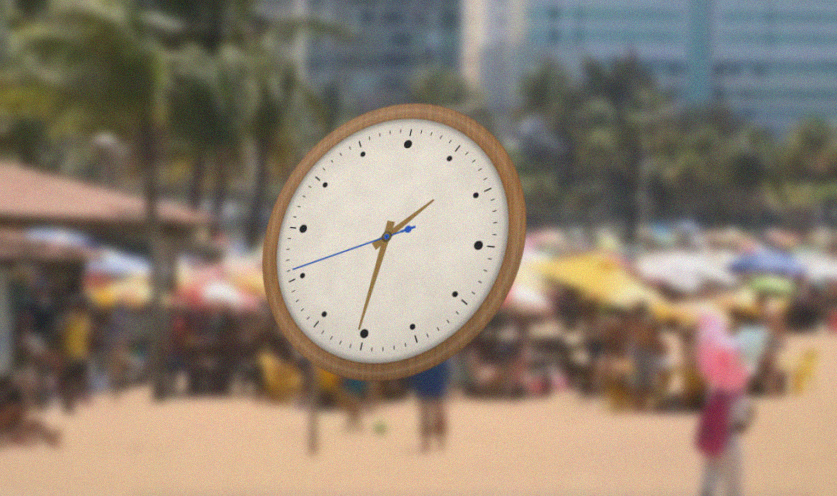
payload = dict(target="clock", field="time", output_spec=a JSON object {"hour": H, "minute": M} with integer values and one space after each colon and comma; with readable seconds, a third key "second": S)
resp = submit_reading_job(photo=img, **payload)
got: {"hour": 1, "minute": 30, "second": 41}
